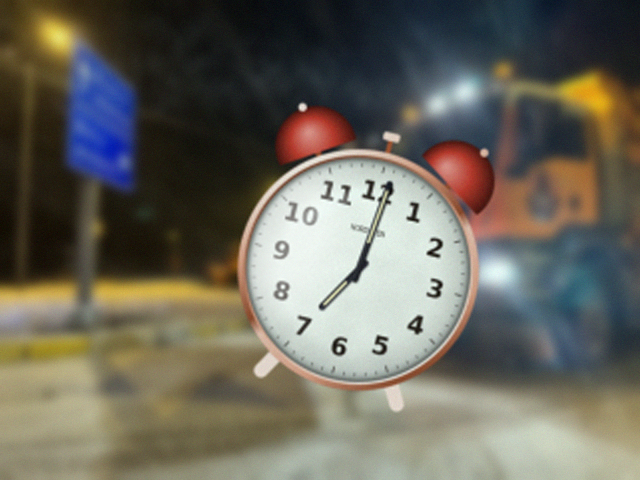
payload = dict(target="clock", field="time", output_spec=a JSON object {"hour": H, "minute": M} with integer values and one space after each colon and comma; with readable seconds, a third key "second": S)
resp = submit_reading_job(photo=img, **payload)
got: {"hour": 7, "minute": 1}
